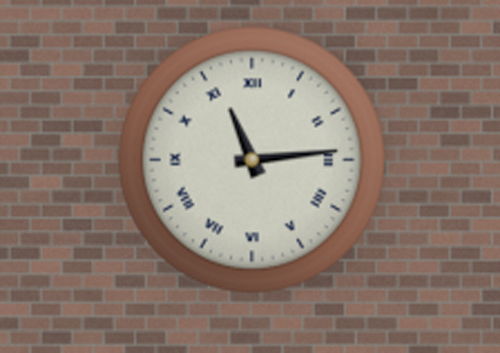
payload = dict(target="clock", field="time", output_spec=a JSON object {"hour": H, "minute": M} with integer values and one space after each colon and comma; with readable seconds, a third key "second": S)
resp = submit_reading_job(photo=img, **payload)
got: {"hour": 11, "minute": 14}
